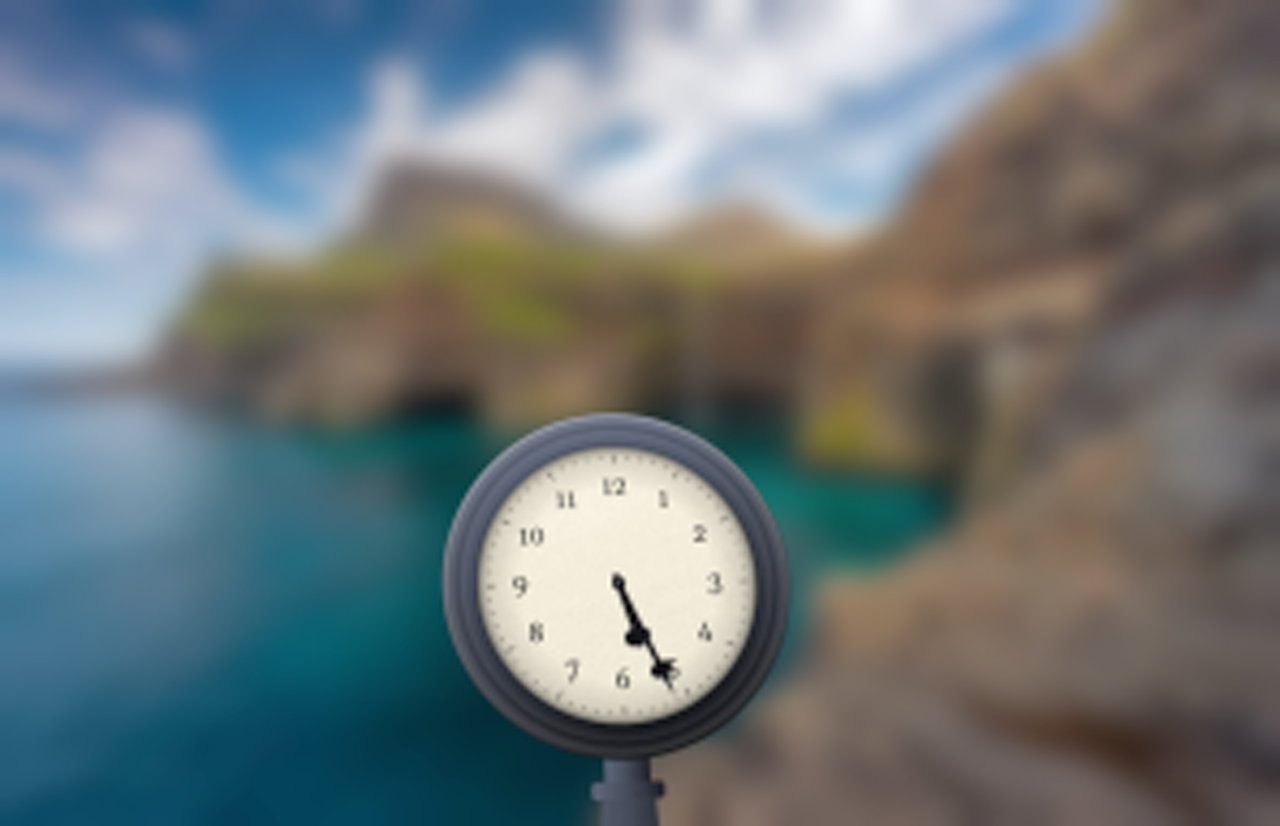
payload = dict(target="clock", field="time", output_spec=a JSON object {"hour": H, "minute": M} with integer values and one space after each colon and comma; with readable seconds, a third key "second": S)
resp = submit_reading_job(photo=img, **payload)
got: {"hour": 5, "minute": 26}
